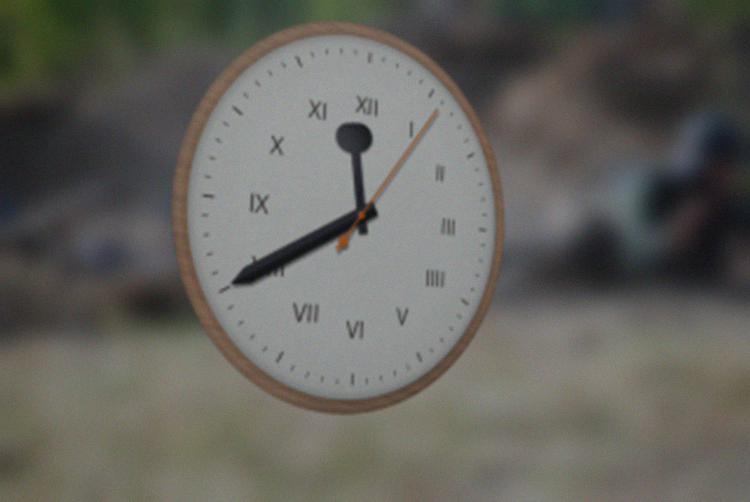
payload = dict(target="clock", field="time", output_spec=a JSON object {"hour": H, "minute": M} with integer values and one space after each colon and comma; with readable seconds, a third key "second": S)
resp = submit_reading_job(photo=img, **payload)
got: {"hour": 11, "minute": 40, "second": 6}
